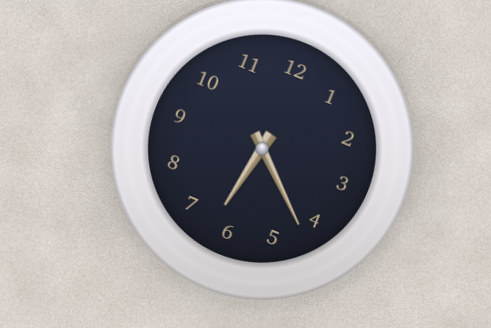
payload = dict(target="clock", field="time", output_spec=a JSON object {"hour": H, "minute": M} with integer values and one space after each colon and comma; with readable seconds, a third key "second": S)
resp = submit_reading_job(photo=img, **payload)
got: {"hour": 6, "minute": 22}
